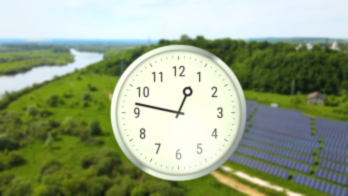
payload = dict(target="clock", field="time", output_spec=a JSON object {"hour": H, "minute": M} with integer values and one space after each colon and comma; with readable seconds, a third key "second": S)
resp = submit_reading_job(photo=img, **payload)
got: {"hour": 12, "minute": 47}
